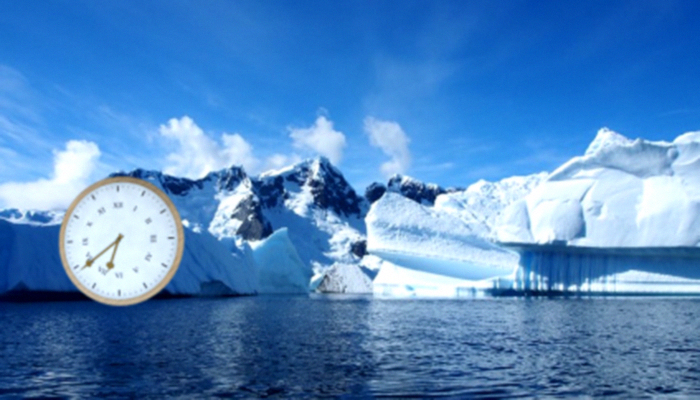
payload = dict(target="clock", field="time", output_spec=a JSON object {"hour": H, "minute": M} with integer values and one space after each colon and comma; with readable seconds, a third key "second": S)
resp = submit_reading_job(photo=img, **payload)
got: {"hour": 6, "minute": 39}
